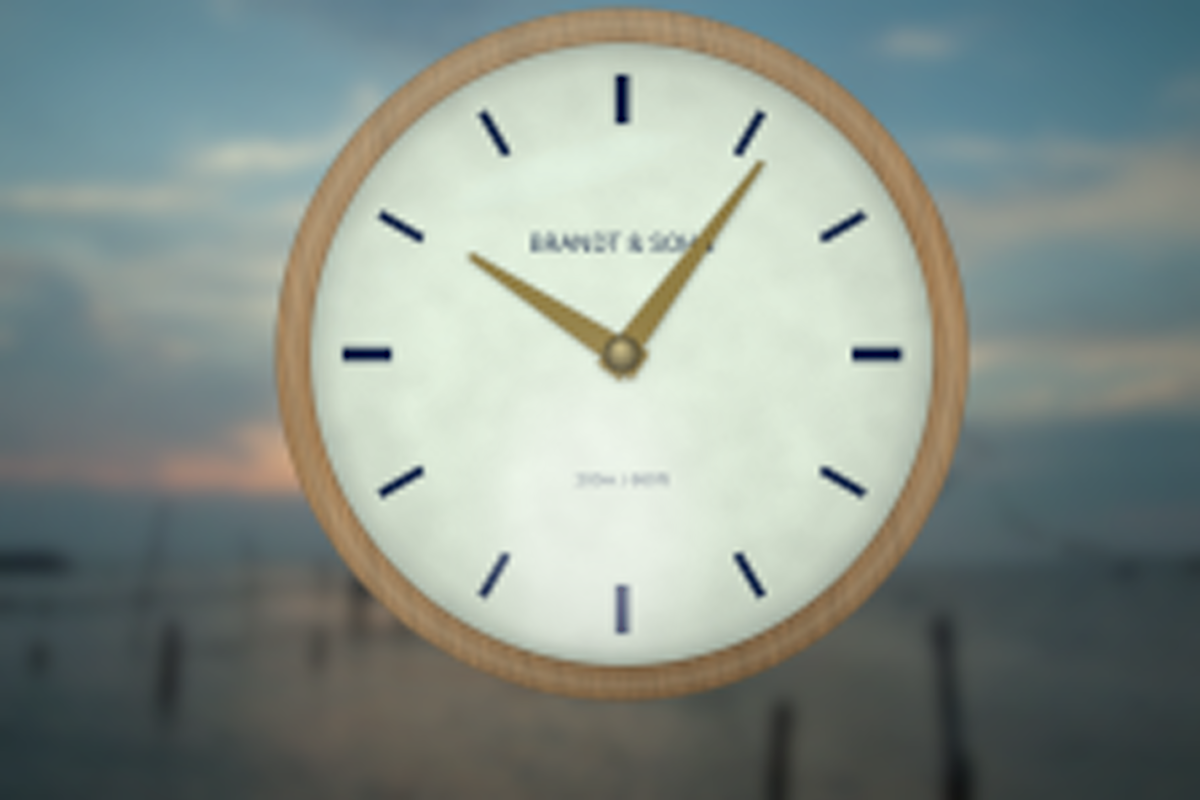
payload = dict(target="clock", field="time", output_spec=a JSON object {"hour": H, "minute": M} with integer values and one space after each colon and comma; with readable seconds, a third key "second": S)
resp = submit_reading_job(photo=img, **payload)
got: {"hour": 10, "minute": 6}
